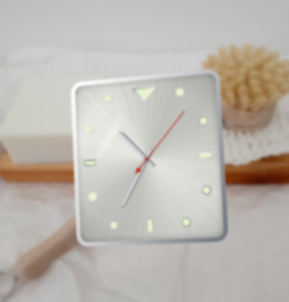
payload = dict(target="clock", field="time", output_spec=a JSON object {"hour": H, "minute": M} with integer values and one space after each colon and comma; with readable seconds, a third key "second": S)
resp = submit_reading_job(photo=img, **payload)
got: {"hour": 10, "minute": 35, "second": 7}
